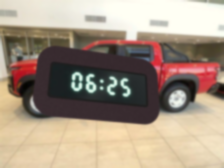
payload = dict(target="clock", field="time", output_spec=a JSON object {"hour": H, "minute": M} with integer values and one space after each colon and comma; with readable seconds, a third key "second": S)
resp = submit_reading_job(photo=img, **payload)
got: {"hour": 6, "minute": 25}
